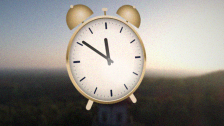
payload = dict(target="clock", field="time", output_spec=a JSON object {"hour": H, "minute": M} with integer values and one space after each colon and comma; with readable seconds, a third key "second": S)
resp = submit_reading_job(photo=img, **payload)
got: {"hour": 11, "minute": 51}
